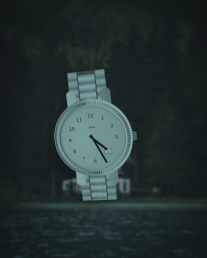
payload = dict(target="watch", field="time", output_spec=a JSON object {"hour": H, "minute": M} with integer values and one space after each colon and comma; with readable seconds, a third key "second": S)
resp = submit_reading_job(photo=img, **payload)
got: {"hour": 4, "minute": 26}
